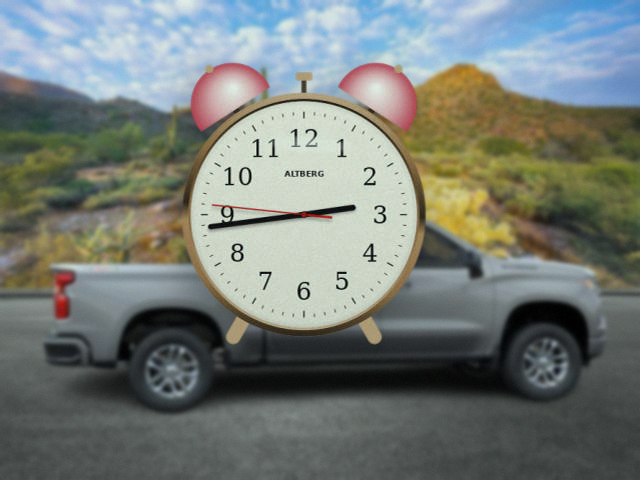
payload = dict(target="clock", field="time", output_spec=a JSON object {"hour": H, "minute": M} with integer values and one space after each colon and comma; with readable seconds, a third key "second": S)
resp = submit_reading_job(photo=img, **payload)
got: {"hour": 2, "minute": 43, "second": 46}
